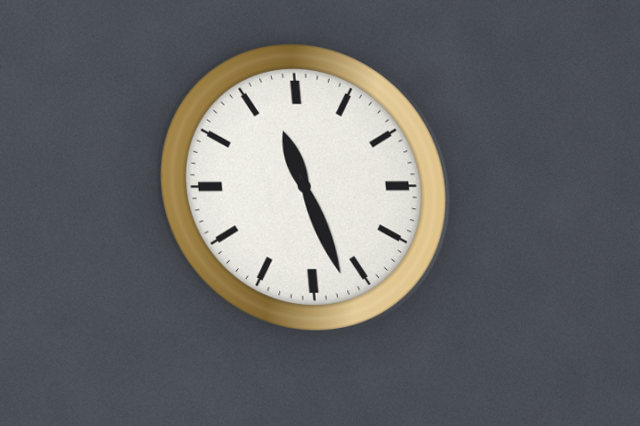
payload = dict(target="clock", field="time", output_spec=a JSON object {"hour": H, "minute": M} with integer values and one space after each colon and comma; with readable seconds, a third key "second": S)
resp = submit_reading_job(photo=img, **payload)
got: {"hour": 11, "minute": 27}
